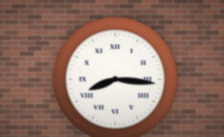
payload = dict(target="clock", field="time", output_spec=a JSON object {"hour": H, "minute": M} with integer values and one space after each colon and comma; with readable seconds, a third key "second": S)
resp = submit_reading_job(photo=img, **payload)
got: {"hour": 8, "minute": 16}
